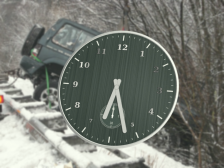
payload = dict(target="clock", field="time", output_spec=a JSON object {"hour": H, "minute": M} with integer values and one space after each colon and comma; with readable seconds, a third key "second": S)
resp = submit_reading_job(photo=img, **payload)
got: {"hour": 6, "minute": 27}
